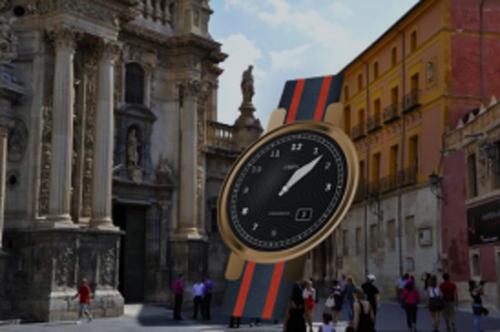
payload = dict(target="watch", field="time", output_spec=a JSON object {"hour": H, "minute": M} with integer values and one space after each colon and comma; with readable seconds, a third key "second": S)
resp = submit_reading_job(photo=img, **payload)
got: {"hour": 1, "minute": 7}
